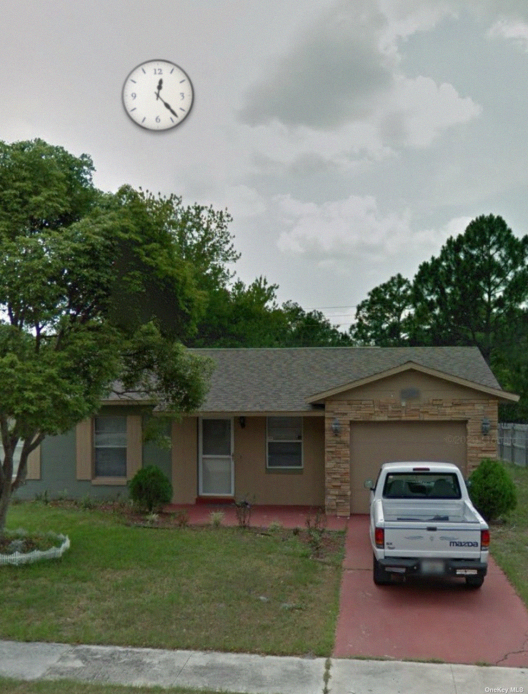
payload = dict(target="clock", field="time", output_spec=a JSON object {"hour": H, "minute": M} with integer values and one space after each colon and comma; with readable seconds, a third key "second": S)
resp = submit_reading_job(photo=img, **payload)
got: {"hour": 12, "minute": 23}
